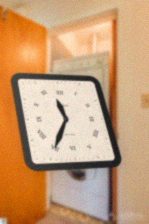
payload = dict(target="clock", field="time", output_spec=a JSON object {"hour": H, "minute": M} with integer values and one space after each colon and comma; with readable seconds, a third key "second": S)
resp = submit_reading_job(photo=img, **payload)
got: {"hour": 11, "minute": 35}
